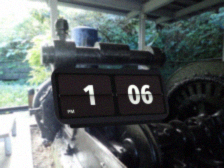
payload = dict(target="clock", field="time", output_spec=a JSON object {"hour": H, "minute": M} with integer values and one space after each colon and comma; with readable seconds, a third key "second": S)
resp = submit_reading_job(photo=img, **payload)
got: {"hour": 1, "minute": 6}
